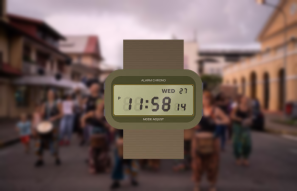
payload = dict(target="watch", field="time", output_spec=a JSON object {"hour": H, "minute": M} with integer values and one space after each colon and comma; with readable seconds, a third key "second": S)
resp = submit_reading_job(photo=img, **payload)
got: {"hour": 11, "minute": 58, "second": 14}
